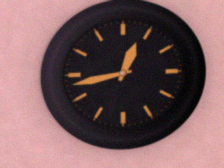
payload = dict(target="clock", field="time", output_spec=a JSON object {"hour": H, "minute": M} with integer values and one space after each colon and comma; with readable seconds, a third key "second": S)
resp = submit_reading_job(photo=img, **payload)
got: {"hour": 12, "minute": 43}
